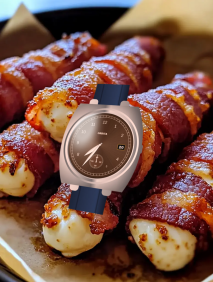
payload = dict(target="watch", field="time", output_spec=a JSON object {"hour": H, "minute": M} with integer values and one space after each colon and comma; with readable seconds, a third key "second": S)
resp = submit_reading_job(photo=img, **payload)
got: {"hour": 7, "minute": 35}
